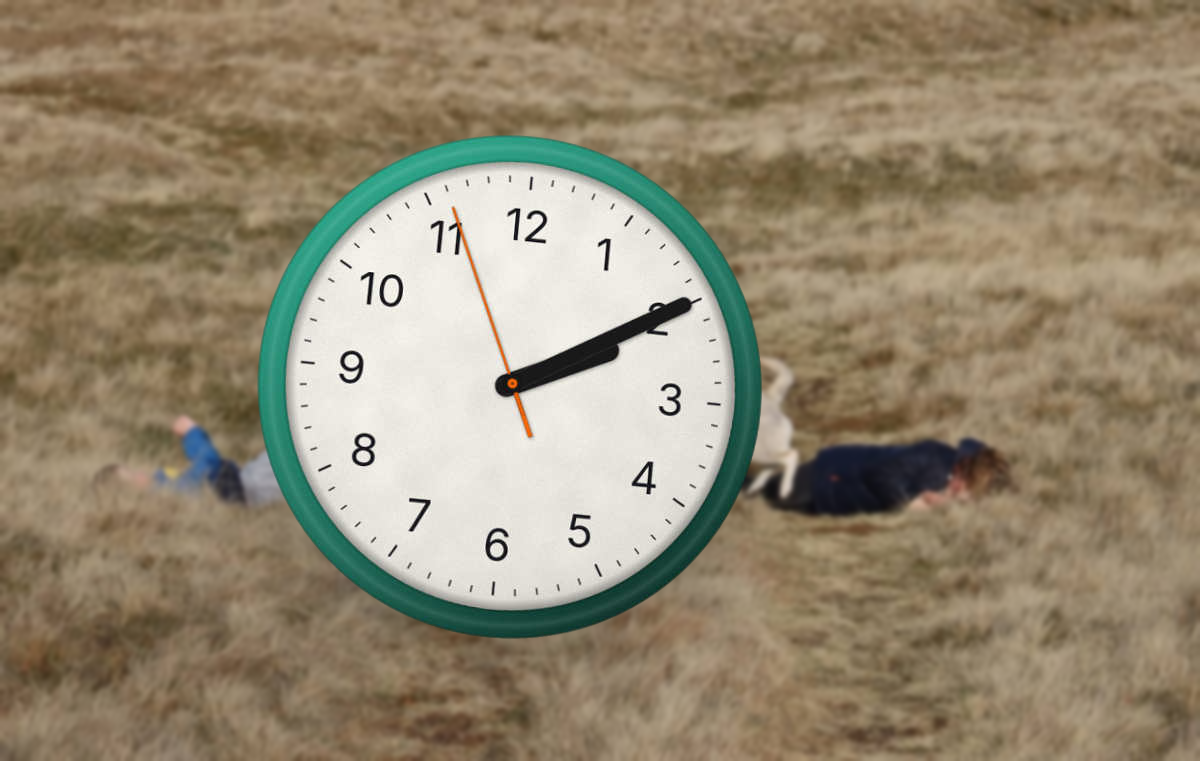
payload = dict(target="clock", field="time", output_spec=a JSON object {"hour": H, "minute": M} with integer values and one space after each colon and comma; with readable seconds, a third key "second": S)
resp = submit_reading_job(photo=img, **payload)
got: {"hour": 2, "minute": 9, "second": 56}
